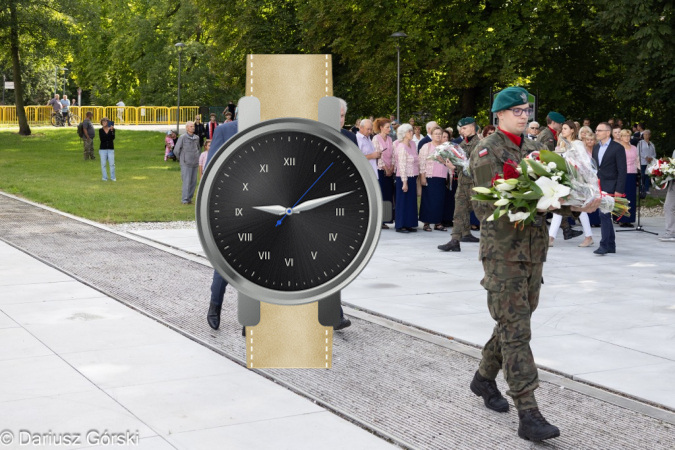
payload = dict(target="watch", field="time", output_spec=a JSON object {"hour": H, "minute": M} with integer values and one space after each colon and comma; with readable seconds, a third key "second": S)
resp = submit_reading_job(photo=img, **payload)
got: {"hour": 9, "minute": 12, "second": 7}
